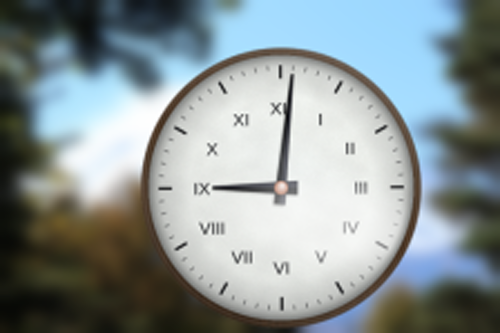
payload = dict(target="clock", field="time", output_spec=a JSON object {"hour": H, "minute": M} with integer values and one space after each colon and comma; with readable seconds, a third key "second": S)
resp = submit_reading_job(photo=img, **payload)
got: {"hour": 9, "minute": 1}
